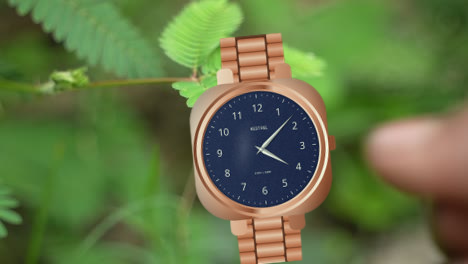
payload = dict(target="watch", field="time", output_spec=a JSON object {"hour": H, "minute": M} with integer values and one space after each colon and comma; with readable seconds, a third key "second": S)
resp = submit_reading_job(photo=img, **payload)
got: {"hour": 4, "minute": 8}
